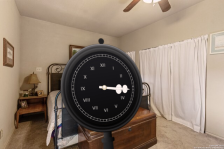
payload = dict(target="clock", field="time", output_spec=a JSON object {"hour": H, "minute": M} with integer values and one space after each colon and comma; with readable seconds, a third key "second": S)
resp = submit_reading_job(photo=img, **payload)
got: {"hour": 3, "minute": 16}
